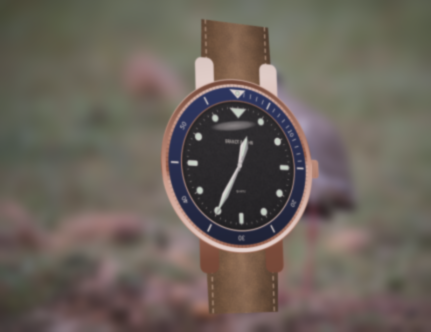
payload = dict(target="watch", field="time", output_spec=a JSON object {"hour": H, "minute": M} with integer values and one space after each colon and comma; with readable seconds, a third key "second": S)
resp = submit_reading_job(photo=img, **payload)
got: {"hour": 12, "minute": 35}
